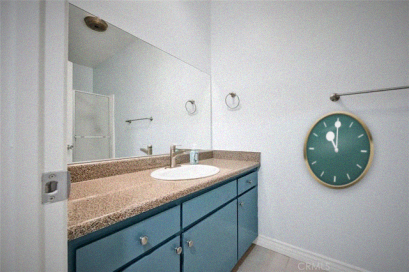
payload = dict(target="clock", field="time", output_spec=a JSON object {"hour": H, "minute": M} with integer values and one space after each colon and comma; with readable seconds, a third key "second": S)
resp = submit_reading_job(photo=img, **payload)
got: {"hour": 11, "minute": 0}
